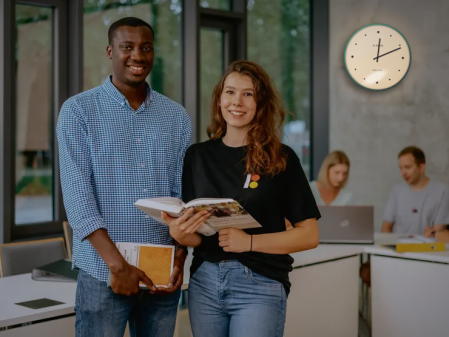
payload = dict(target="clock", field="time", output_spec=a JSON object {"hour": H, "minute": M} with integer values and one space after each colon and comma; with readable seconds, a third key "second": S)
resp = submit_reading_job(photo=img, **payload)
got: {"hour": 12, "minute": 11}
